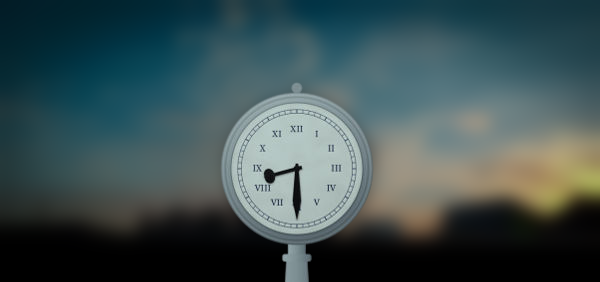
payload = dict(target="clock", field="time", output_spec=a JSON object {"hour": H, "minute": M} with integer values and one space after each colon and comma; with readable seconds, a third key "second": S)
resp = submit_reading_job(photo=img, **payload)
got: {"hour": 8, "minute": 30}
